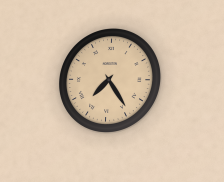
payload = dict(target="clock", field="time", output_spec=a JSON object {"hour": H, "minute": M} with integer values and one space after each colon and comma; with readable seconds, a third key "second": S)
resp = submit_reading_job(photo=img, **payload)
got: {"hour": 7, "minute": 24}
